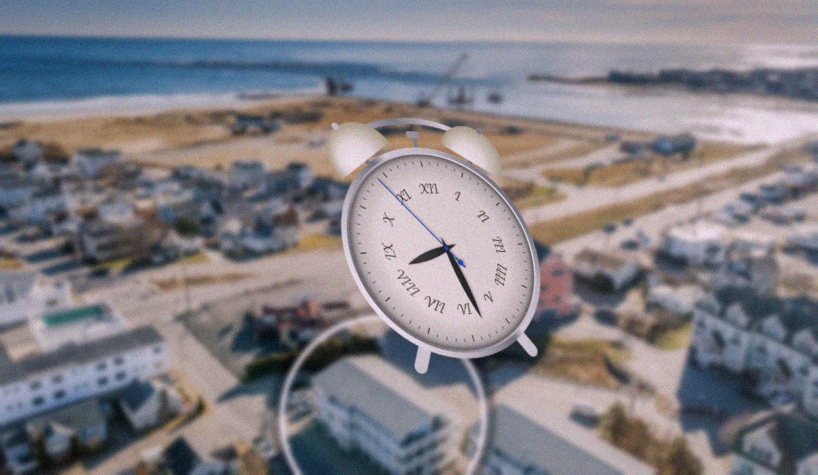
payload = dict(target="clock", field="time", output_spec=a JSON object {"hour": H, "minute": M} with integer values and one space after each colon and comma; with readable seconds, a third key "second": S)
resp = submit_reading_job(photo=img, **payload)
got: {"hour": 8, "minute": 27, "second": 54}
